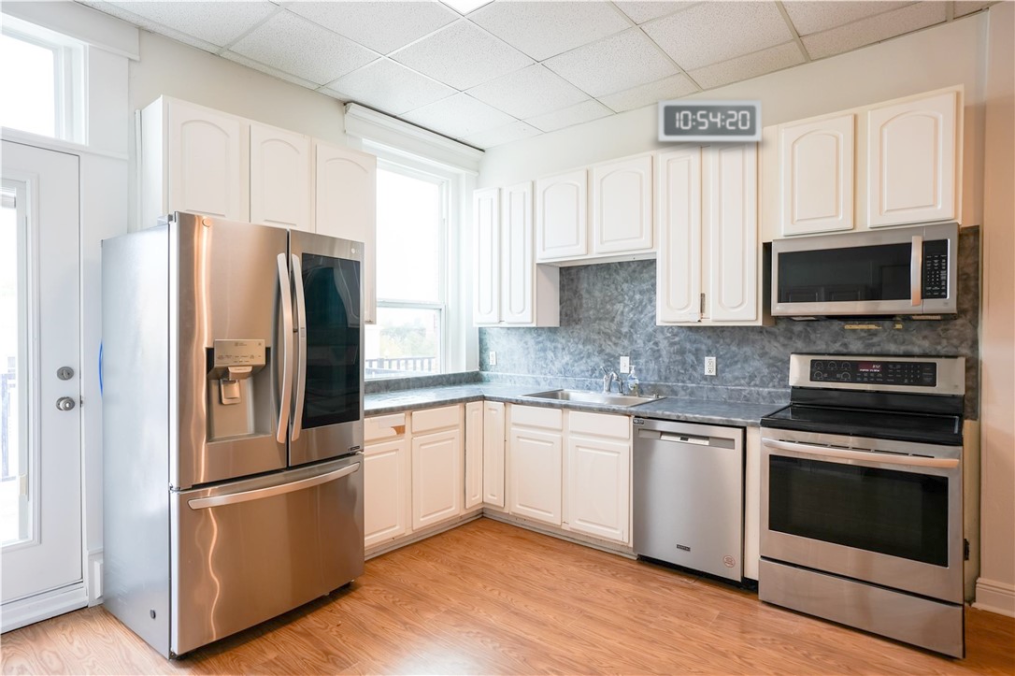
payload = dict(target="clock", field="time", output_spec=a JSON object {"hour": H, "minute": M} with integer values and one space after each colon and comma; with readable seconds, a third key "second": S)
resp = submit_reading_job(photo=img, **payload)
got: {"hour": 10, "minute": 54, "second": 20}
